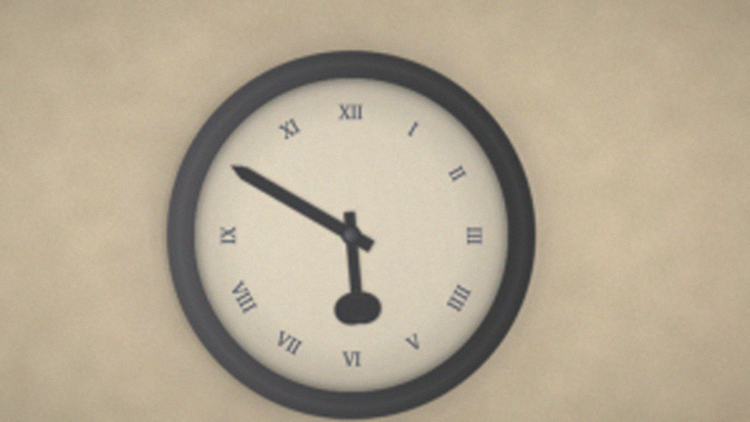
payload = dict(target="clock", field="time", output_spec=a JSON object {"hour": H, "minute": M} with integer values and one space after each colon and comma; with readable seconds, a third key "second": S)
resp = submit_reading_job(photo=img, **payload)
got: {"hour": 5, "minute": 50}
